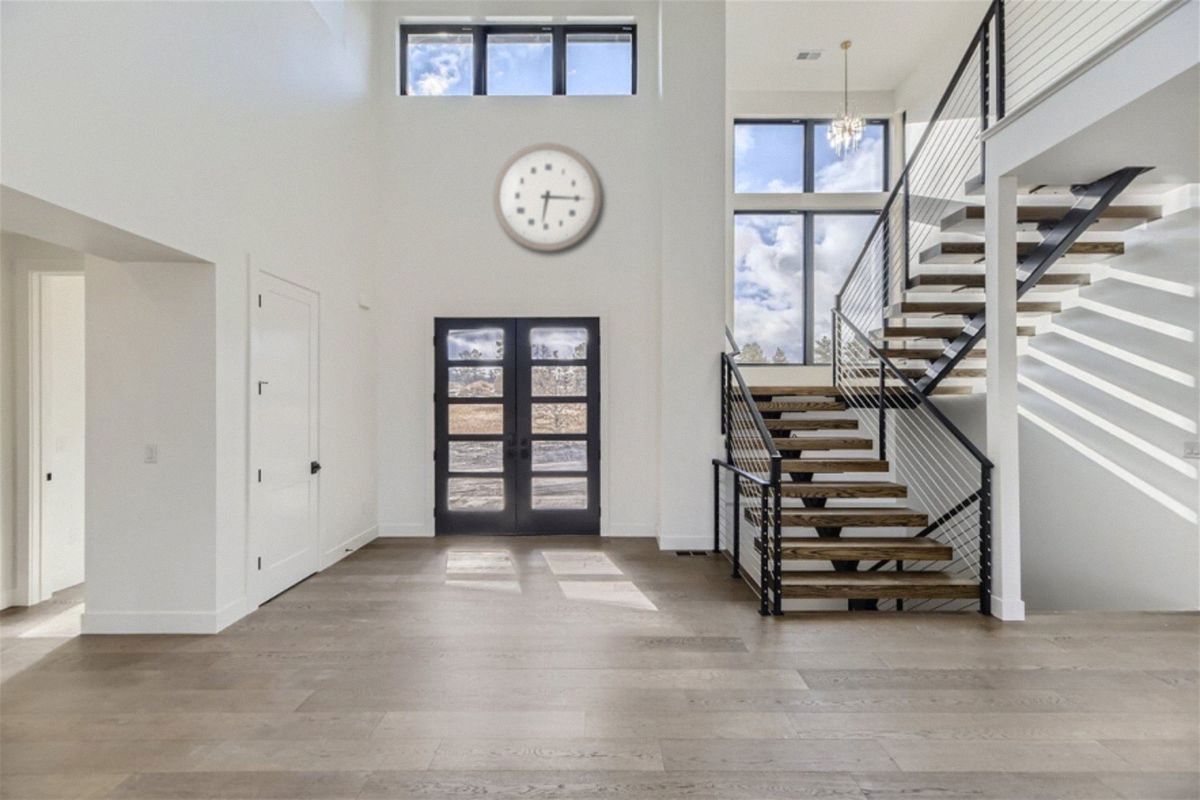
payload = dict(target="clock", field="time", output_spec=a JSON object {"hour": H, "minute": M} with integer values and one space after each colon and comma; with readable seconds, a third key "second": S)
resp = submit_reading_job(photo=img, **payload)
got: {"hour": 6, "minute": 15}
